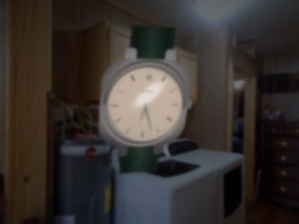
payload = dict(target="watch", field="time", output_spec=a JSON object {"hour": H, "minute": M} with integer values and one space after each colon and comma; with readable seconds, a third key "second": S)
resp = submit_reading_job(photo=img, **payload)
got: {"hour": 6, "minute": 27}
